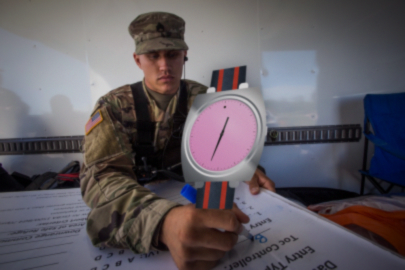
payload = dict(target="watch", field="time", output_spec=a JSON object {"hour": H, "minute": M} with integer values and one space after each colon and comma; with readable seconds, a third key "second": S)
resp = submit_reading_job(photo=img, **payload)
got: {"hour": 12, "minute": 33}
